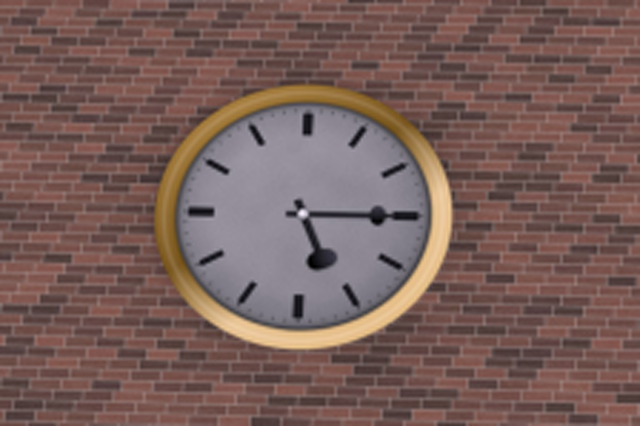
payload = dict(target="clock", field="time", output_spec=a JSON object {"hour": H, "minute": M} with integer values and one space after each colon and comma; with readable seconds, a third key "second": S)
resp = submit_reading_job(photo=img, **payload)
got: {"hour": 5, "minute": 15}
